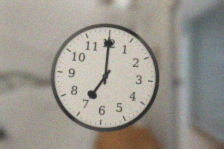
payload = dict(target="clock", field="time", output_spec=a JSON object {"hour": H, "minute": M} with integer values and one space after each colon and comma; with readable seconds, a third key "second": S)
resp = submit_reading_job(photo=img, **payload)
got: {"hour": 7, "minute": 0}
